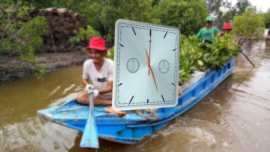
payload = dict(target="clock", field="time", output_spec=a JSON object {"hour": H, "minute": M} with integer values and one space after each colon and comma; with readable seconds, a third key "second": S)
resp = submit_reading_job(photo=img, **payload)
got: {"hour": 11, "minute": 26}
